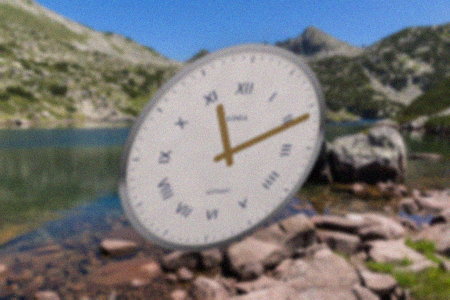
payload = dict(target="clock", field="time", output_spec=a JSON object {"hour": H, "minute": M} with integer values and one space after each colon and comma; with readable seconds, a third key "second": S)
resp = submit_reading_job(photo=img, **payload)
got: {"hour": 11, "minute": 11}
